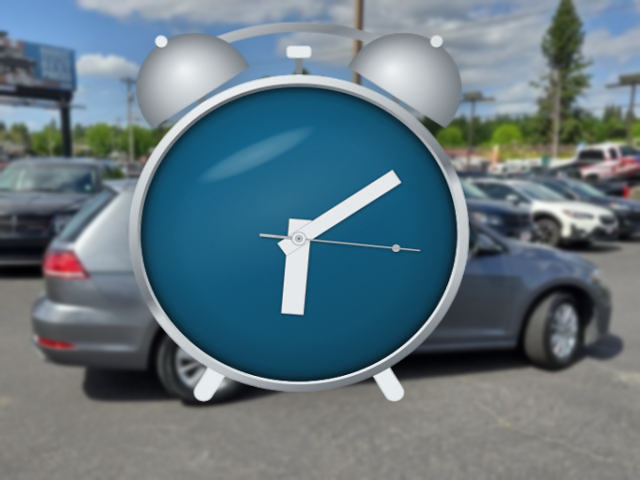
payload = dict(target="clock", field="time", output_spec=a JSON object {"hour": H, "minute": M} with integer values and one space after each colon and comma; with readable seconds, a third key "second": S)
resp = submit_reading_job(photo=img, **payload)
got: {"hour": 6, "minute": 9, "second": 16}
